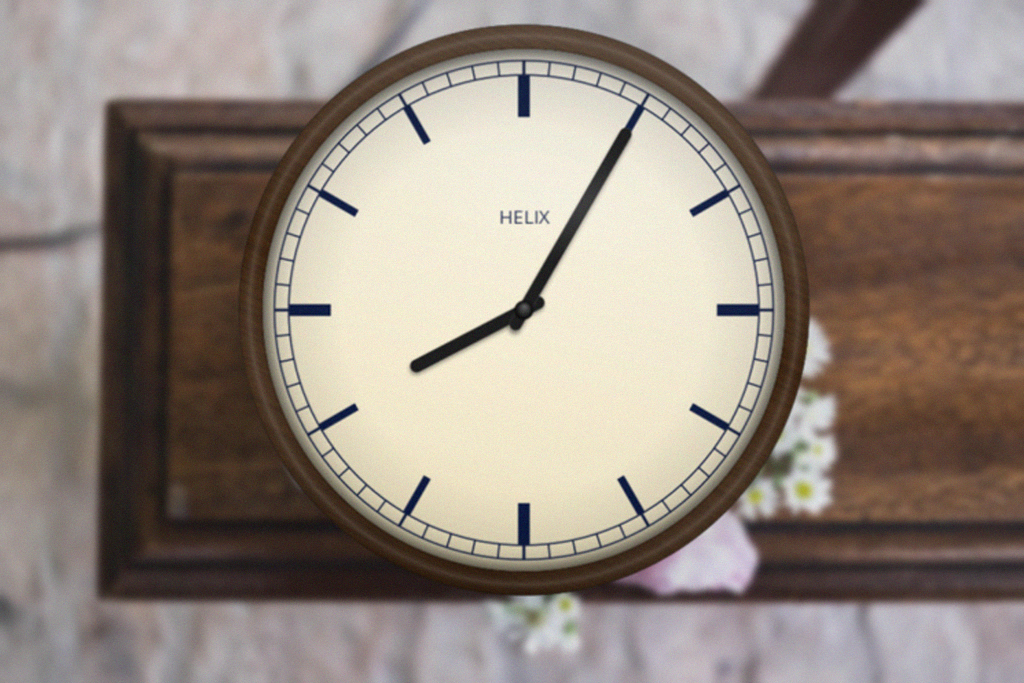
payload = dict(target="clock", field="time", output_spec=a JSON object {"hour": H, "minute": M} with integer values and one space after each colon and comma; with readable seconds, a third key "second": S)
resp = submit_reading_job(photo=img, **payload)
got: {"hour": 8, "minute": 5}
